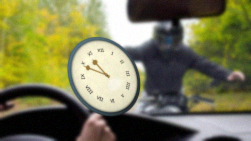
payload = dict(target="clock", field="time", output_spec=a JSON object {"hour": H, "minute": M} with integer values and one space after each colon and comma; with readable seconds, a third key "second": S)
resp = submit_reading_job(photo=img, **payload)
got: {"hour": 10, "minute": 49}
